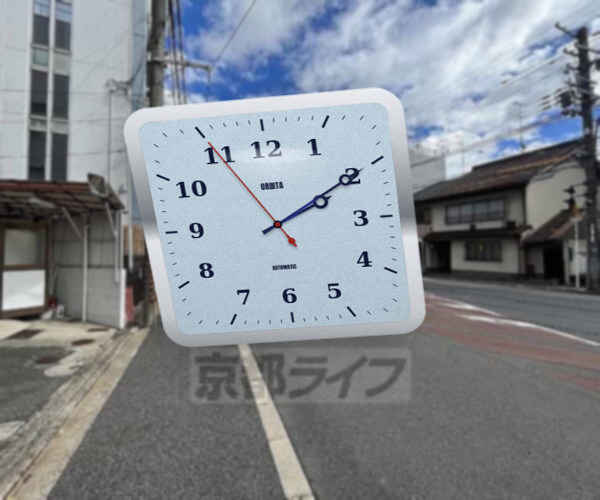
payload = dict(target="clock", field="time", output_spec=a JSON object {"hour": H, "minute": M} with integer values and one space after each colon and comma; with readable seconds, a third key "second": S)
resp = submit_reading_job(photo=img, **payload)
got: {"hour": 2, "minute": 9, "second": 55}
